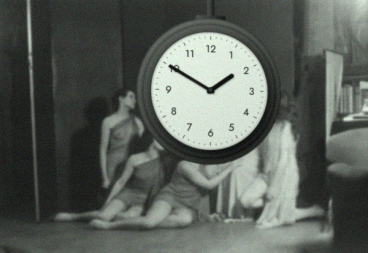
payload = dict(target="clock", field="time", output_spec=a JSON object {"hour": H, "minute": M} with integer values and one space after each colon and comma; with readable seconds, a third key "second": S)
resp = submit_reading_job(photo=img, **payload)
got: {"hour": 1, "minute": 50}
